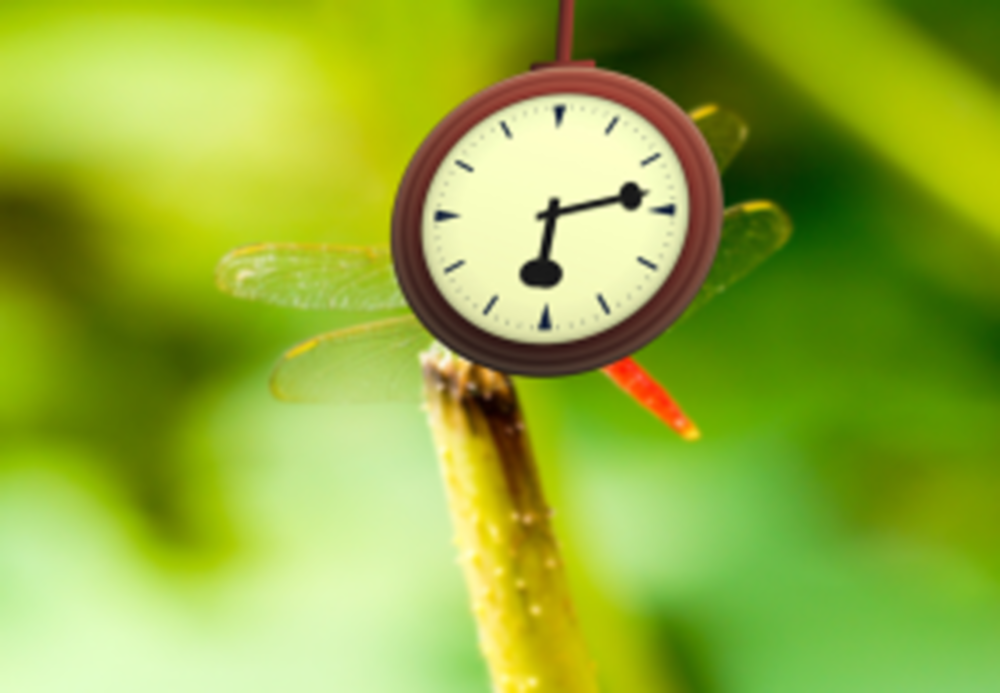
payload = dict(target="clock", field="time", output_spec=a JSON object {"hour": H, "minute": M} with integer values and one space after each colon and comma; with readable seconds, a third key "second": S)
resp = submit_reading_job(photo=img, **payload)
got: {"hour": 6, "minute": 13}
